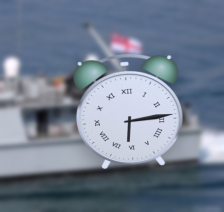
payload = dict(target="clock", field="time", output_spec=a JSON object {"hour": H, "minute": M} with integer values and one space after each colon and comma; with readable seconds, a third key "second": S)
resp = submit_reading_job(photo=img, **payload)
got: {"hour": 6, "minute": 14}
